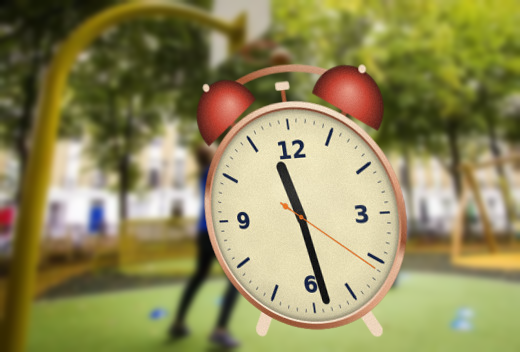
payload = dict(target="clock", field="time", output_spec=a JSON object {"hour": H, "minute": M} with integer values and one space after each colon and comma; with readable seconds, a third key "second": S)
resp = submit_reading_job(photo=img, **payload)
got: {"hour": 11, "minute": 28, "second": 21}
